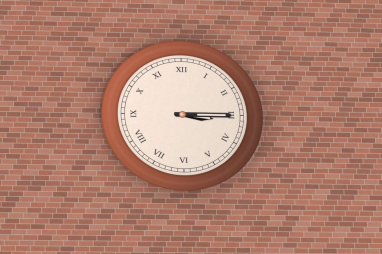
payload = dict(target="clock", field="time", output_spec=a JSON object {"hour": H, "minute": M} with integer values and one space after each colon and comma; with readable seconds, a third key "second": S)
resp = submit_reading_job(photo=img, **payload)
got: {"hour": 3, "minute": 15}
